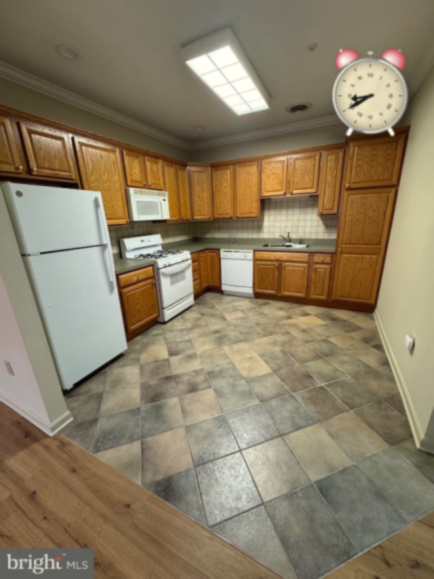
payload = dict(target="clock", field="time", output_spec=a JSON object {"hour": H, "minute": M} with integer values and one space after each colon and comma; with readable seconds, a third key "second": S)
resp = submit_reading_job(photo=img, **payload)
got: {"hour": 8, "minute": 40}
